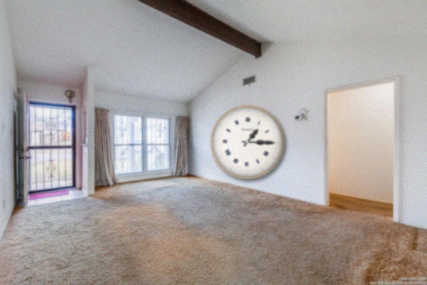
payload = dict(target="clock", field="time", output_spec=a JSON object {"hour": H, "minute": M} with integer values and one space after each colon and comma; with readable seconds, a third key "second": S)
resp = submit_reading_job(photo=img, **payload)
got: {"hour": 1, "minute": 15}
